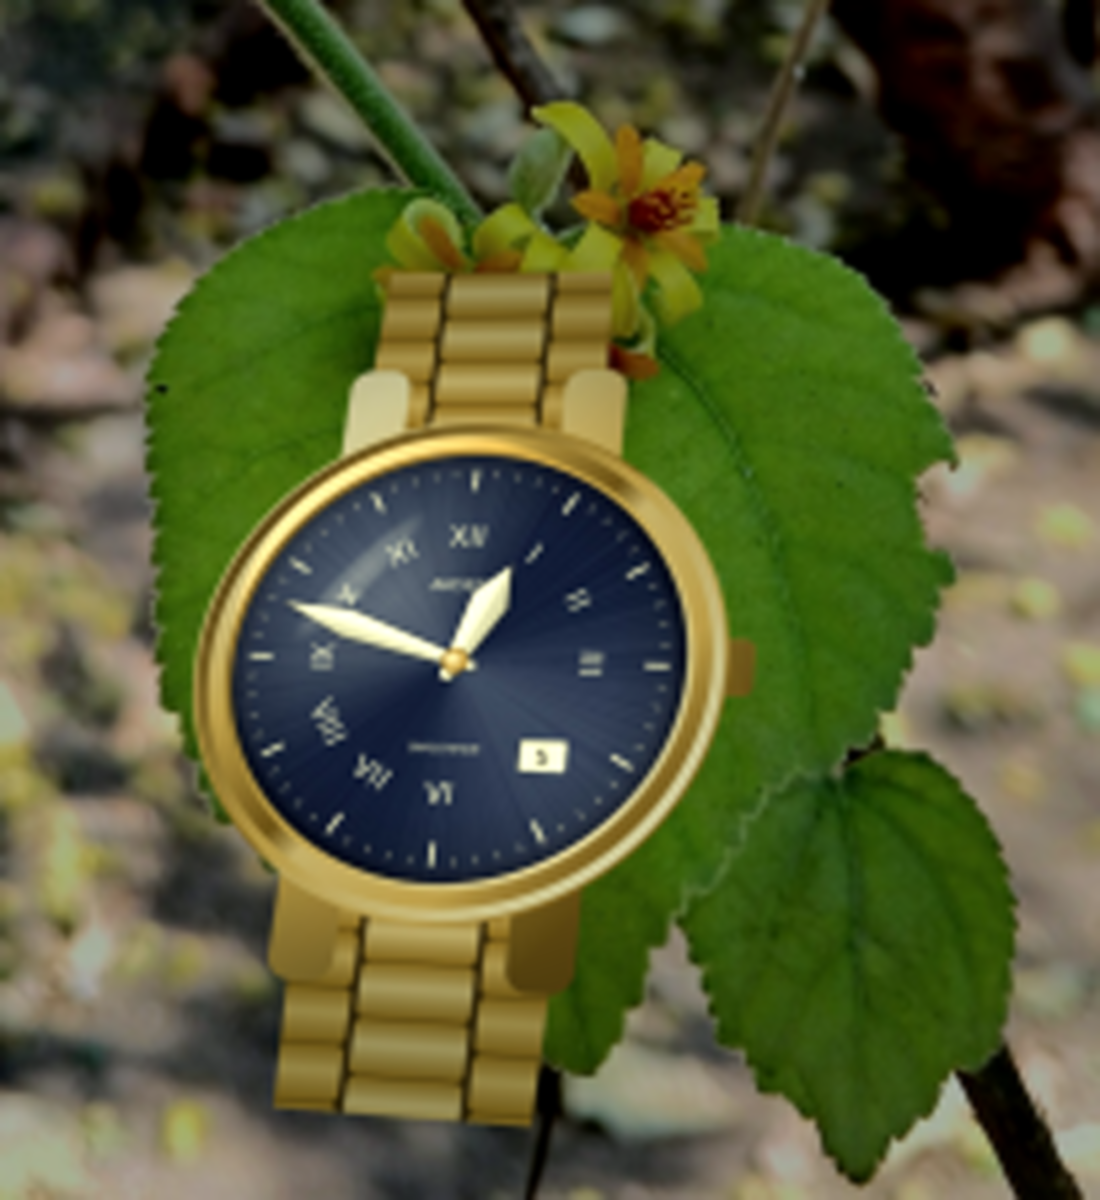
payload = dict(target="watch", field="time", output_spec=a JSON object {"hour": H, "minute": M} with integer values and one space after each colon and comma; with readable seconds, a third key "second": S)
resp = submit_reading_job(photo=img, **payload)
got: {"hour": 12, "minute": 48}
